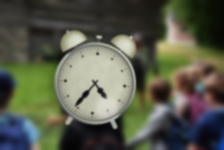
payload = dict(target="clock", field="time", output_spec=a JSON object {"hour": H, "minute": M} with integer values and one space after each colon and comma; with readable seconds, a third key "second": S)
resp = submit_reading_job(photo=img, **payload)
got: {"hour": 4, "minute": 36}
